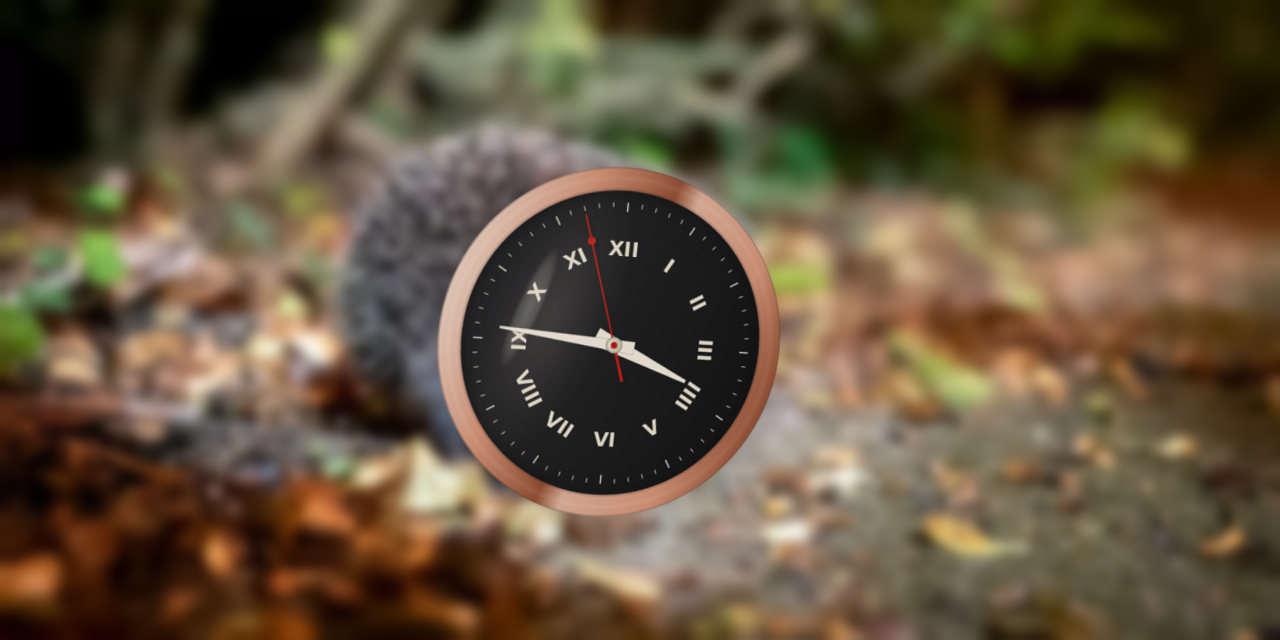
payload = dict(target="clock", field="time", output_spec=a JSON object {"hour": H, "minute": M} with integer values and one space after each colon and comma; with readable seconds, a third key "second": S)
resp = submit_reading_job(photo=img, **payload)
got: {"hour": 3, "minute": 45, "second": 57}
